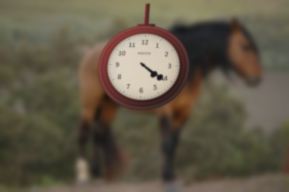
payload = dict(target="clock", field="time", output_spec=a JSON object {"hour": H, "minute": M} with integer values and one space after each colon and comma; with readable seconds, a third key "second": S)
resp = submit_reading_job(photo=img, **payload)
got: {"hour": 4, "minute": 21}
